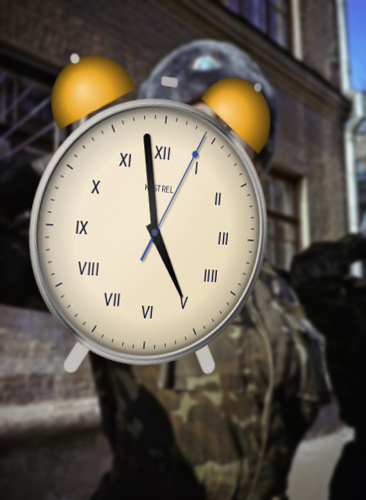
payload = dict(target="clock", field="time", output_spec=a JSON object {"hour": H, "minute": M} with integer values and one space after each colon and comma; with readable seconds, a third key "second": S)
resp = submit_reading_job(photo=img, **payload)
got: {"hour": 4, "minute": 58, "second": 4}
